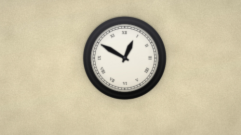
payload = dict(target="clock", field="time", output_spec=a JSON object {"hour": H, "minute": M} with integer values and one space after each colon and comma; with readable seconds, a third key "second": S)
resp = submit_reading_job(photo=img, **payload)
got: {"hour": 12, "minute": 50}
